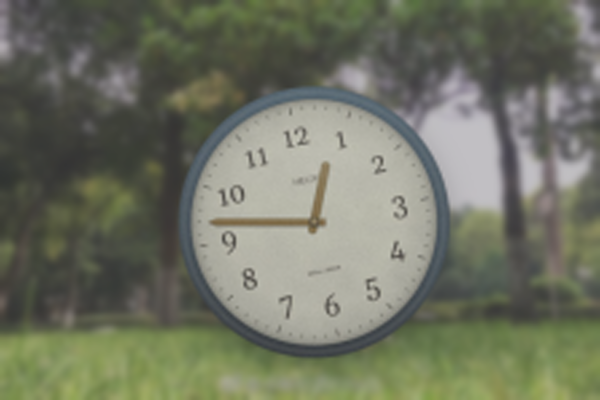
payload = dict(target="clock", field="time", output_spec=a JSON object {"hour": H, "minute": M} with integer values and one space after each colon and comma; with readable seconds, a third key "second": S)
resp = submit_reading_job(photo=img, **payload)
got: {"hour": 12, "minute": 47}
